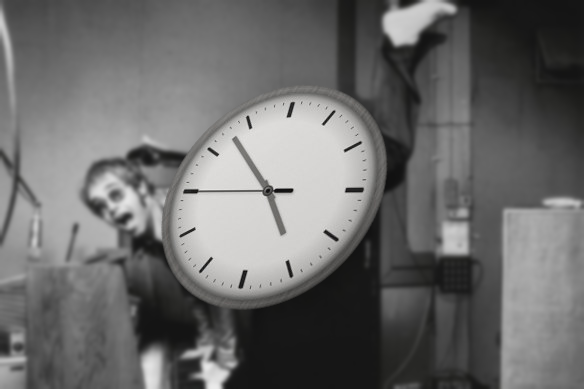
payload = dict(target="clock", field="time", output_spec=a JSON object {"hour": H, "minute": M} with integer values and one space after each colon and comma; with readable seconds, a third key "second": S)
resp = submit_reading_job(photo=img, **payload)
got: {"hour": 4, "minute": 52, "second": 45}
